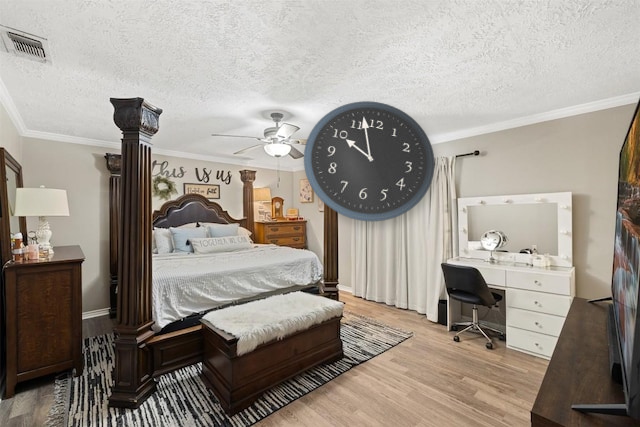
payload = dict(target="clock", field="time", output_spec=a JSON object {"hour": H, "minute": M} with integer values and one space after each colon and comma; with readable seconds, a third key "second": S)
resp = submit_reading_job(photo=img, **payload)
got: {"hour": 9, "minute": 57}
